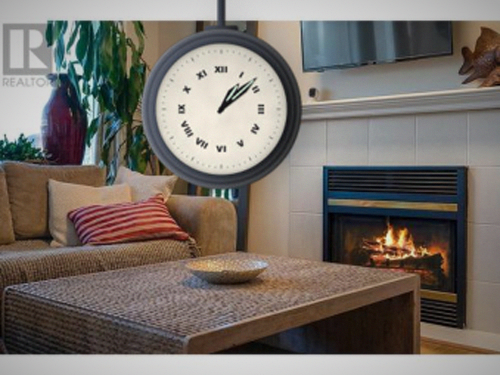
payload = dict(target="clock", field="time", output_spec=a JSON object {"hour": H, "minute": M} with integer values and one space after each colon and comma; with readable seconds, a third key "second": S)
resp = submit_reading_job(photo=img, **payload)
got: {"hour": 1, "minute": 8}
